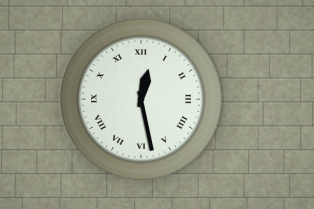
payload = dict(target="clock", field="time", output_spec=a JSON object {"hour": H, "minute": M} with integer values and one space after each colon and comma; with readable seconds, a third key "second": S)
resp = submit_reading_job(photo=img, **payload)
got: {"hour": 12, "minute": 28}
